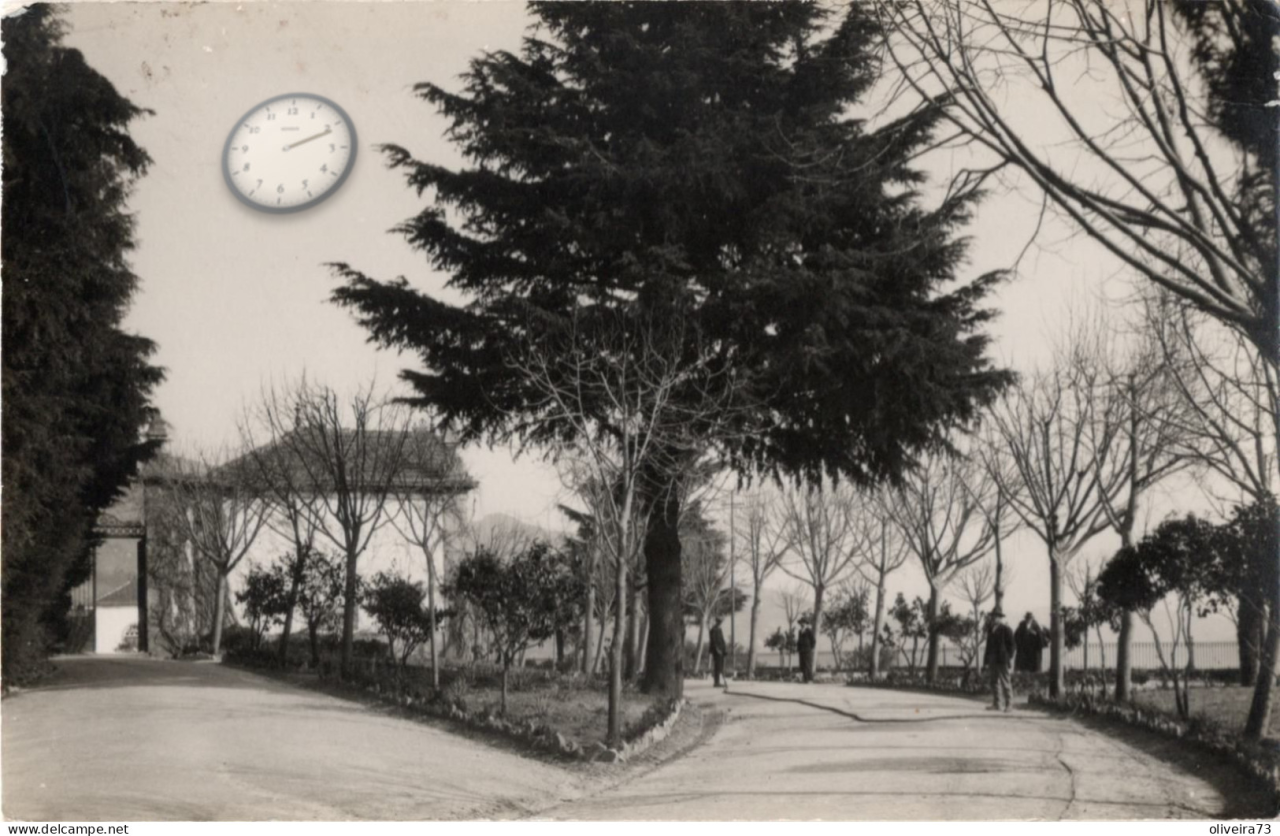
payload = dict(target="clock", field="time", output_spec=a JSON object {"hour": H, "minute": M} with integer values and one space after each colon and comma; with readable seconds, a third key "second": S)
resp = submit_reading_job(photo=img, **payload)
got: {"hour": 2, "minute": 11}
